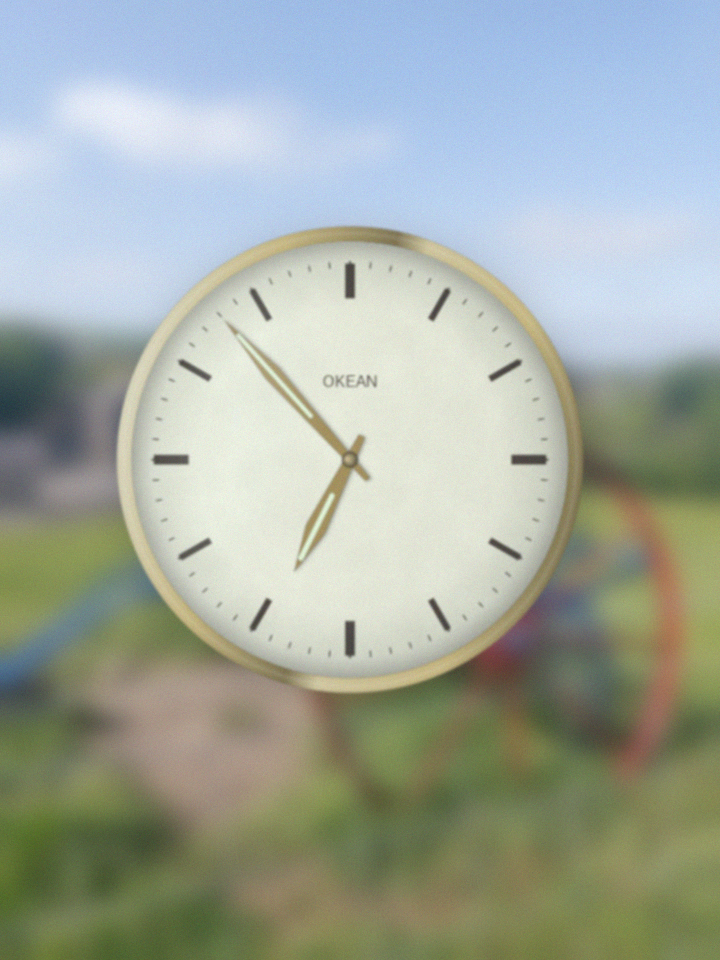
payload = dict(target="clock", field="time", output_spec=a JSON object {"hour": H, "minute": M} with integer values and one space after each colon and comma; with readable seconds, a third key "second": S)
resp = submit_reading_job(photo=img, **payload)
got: {"hour": 6, "minute": 53}
